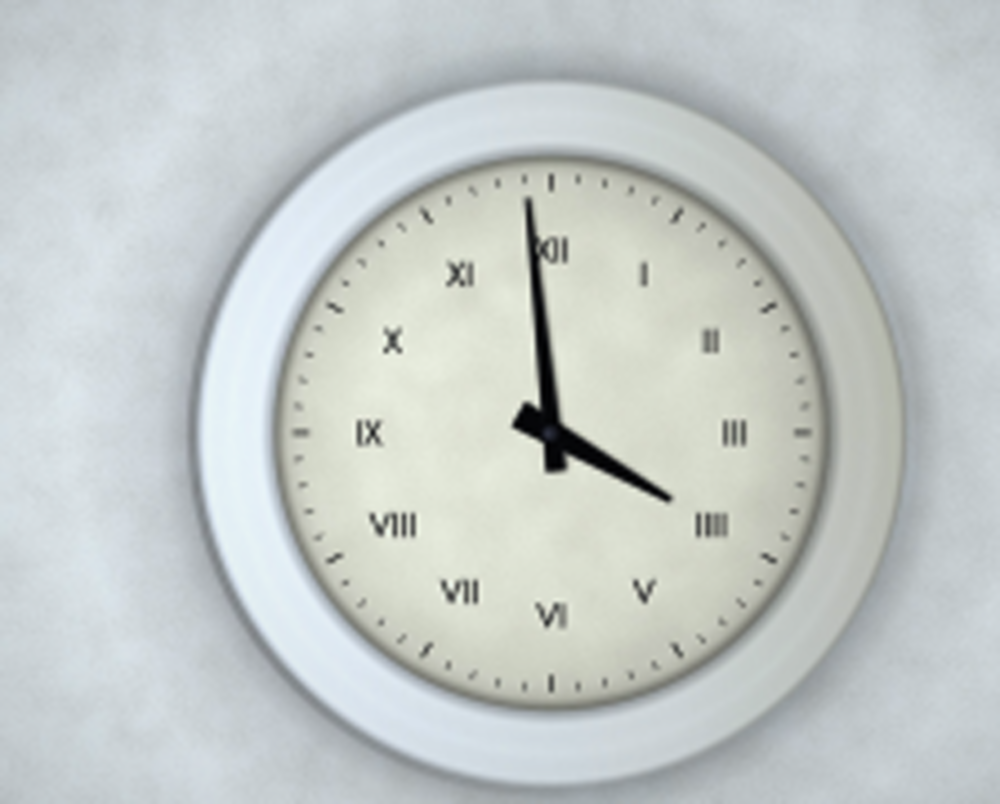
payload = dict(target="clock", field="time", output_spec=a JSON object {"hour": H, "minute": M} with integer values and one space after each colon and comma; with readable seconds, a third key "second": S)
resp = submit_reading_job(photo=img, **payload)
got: {"hour": 3, "minute": 59}
